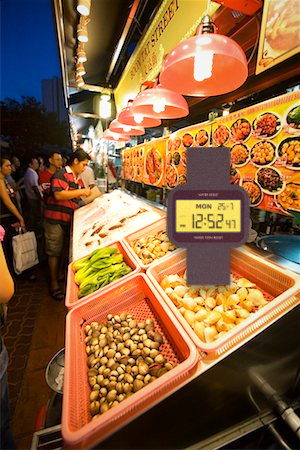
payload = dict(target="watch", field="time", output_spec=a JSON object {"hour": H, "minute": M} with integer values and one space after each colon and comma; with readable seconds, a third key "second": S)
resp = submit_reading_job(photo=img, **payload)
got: {"hour": 12, "minute": 52}
